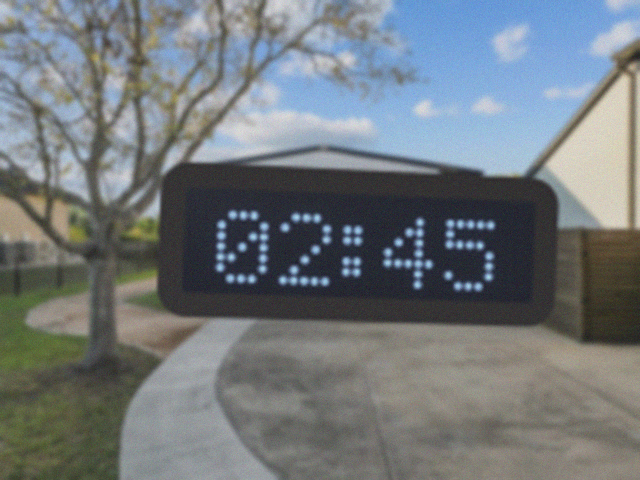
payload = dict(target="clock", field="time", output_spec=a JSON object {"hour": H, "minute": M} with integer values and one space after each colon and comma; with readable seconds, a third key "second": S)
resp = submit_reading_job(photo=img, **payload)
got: {"hour": 2, "minute": 45}
